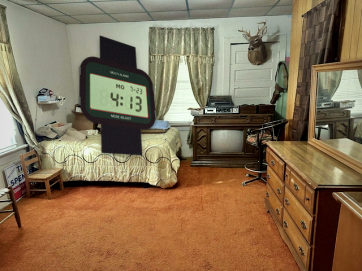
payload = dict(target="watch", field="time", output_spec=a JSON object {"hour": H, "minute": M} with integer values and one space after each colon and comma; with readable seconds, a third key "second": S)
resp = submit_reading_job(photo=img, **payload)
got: {"hour": 4, "minute": 13}
